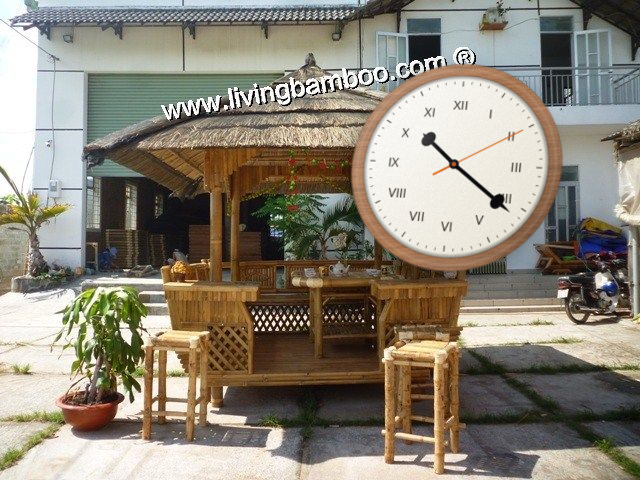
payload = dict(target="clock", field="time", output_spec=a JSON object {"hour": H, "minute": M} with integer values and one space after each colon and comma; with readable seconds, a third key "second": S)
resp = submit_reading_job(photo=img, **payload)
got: {"hour": 10, "minute": 21, "second": 10}
